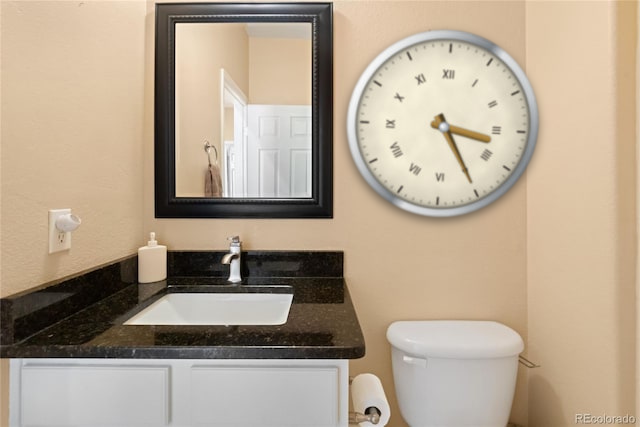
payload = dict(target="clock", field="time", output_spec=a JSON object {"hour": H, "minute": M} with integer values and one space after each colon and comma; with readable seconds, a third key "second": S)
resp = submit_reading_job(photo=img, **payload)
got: {"hour": 3, "minute": 25}
